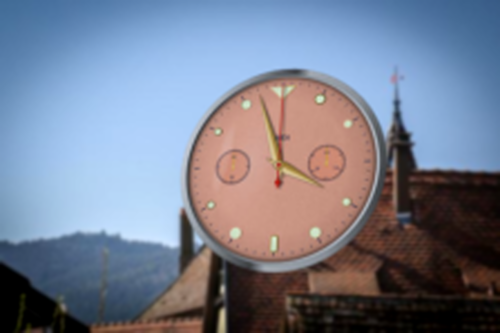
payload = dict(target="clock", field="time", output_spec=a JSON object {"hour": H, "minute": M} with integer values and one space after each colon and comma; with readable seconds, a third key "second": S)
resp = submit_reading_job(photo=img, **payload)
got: {"hour": 3, "minute": 57}
